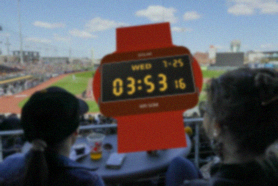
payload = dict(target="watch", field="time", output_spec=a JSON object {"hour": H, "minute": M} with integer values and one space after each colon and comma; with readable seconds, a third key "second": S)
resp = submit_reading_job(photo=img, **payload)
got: {"hour": 3, "minute": 53, "second": 16}
